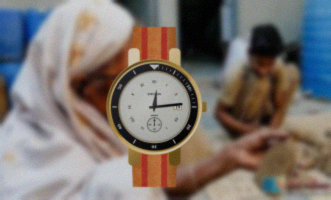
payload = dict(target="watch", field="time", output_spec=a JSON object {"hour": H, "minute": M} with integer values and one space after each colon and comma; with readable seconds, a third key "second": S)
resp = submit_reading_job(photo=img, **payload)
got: {"hour": 12, "minute": 14}
